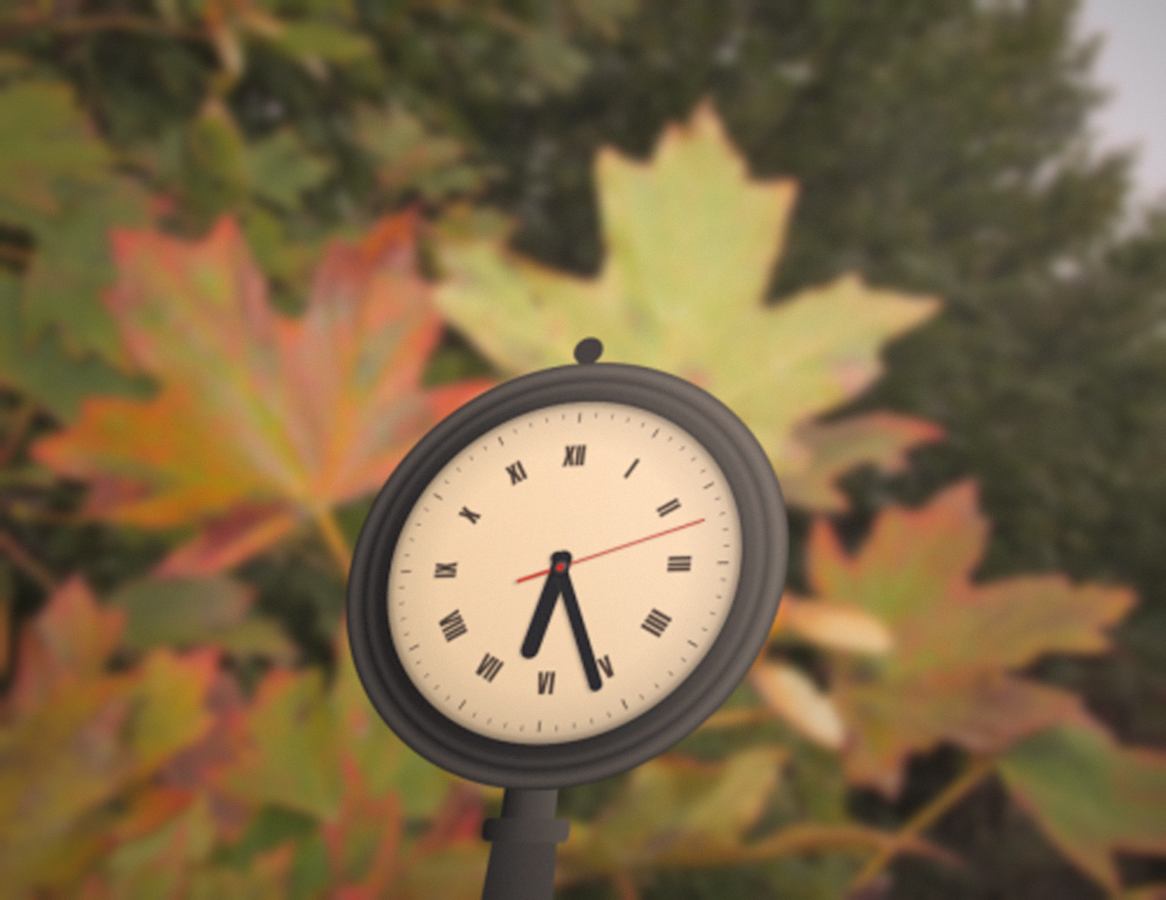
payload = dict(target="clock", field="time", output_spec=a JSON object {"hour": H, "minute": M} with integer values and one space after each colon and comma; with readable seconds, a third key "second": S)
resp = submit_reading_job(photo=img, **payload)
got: {"hour": 6, "minute": 26, "second": 12}
